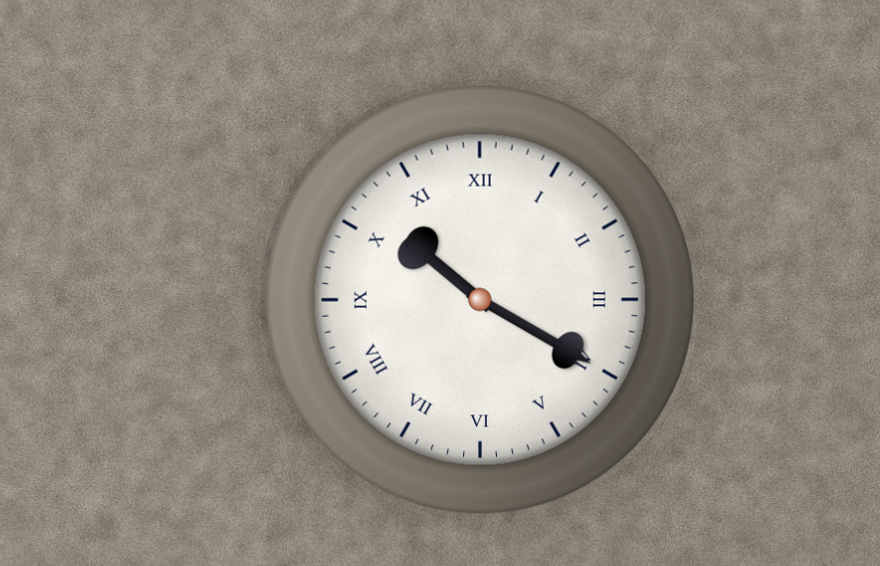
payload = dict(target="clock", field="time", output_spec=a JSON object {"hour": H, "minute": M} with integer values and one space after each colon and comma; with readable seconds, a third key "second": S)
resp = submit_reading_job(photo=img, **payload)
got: {"hour": 10, "minute": 20}
